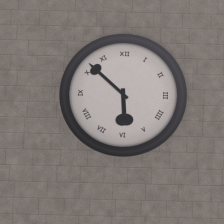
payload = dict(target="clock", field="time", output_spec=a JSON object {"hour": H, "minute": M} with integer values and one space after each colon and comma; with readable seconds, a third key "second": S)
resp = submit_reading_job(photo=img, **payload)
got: {"hour": 5, "minute": 52}
